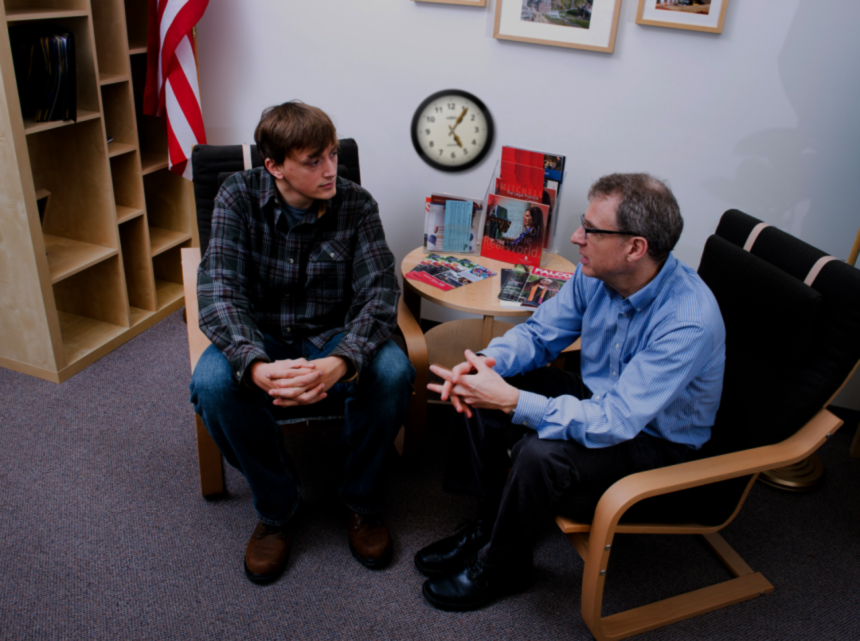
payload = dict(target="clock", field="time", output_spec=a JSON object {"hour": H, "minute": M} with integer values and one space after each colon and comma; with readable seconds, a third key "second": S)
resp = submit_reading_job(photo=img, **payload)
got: {"hour": 5, "minute": 6}
